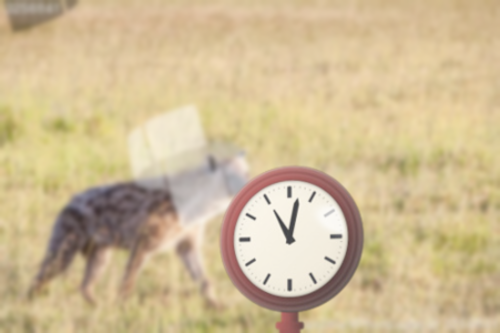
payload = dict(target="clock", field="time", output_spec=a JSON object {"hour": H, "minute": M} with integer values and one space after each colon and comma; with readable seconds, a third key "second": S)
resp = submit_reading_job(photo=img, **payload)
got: {"hour": 11, "minute": 2}
